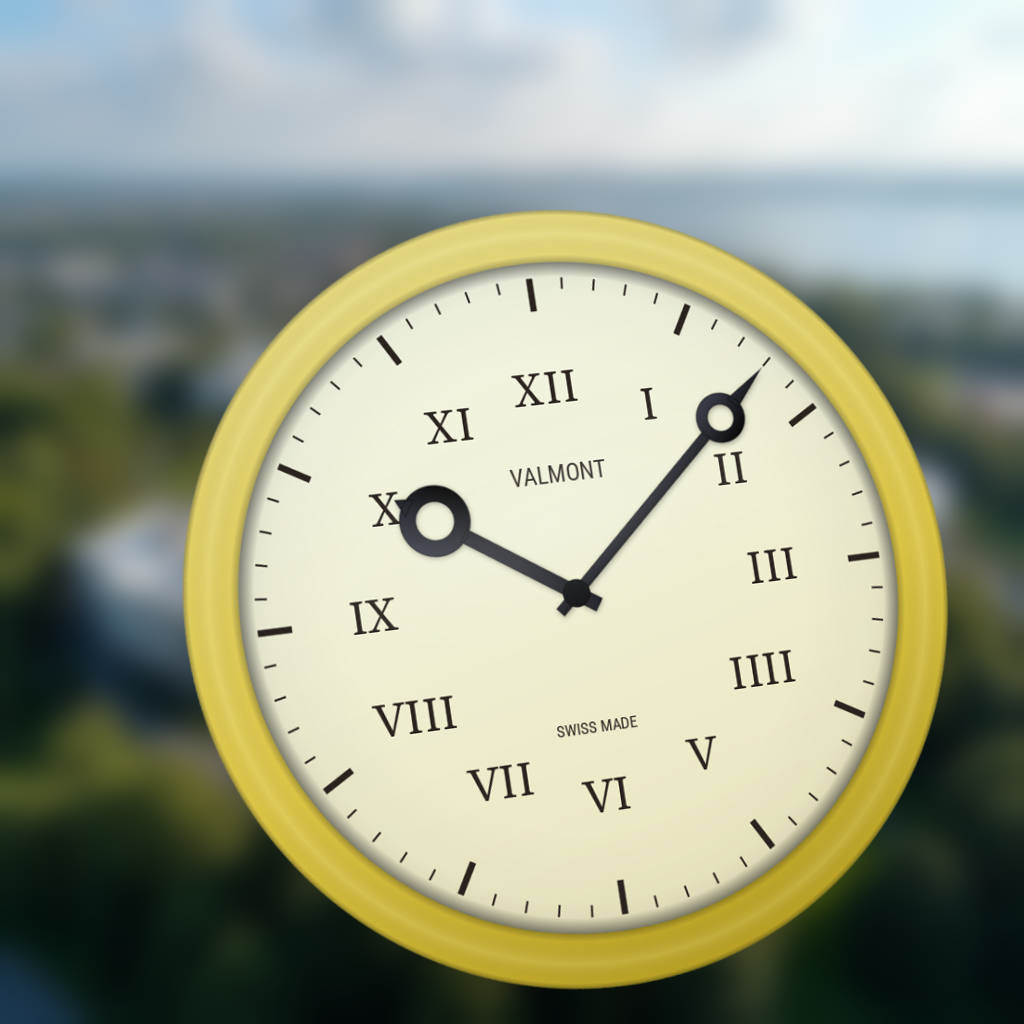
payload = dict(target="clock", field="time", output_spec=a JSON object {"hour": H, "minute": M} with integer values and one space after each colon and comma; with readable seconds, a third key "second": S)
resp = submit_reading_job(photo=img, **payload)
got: {"hour": 10, "minute": 8}
